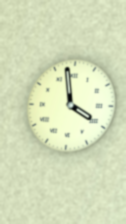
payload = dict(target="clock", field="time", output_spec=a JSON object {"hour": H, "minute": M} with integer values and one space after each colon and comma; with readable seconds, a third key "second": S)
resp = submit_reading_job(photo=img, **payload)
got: {"hour": 3, "minute": 58}
